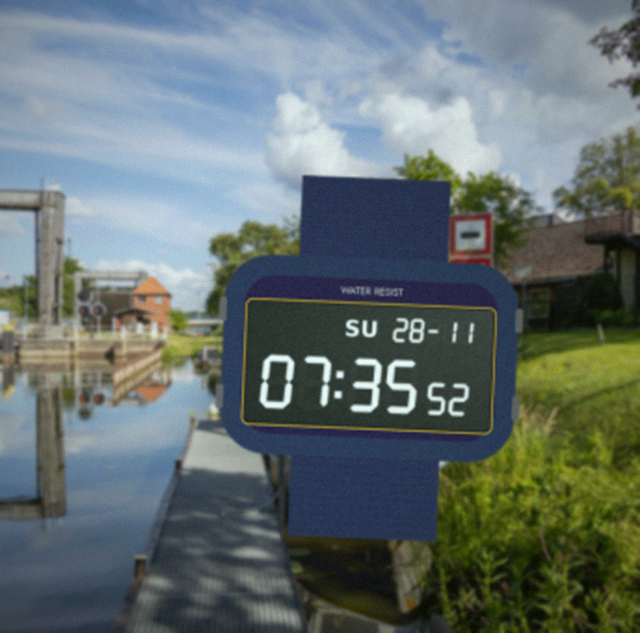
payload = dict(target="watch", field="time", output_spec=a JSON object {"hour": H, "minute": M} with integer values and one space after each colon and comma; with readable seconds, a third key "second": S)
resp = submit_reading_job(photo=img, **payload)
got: {"hour": 7, "minute": 35, "second": 52}
